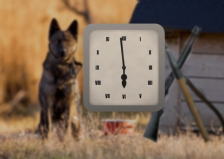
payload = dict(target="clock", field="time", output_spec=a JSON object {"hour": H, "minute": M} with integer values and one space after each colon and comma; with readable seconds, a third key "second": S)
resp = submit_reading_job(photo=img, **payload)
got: {"hour": 5, "minute": 59}
